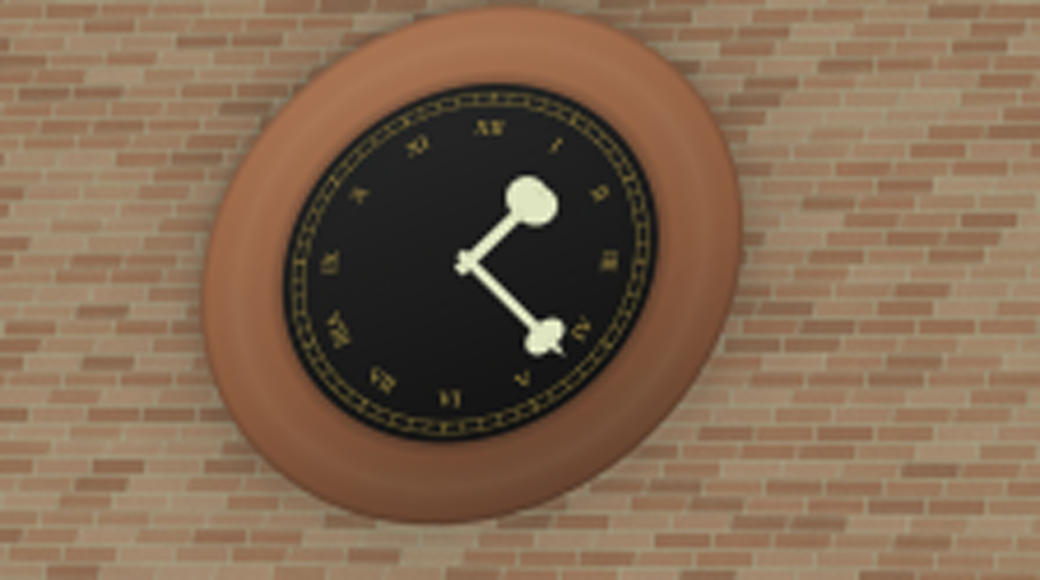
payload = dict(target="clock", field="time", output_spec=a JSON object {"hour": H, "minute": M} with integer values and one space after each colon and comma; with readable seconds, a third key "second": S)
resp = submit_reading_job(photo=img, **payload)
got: {"hour": 1, "minute": 22}
